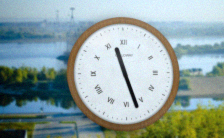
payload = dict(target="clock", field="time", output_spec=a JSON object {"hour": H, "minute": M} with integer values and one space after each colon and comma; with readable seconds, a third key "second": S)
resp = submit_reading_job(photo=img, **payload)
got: {"hour": 11, "minute": 27}
